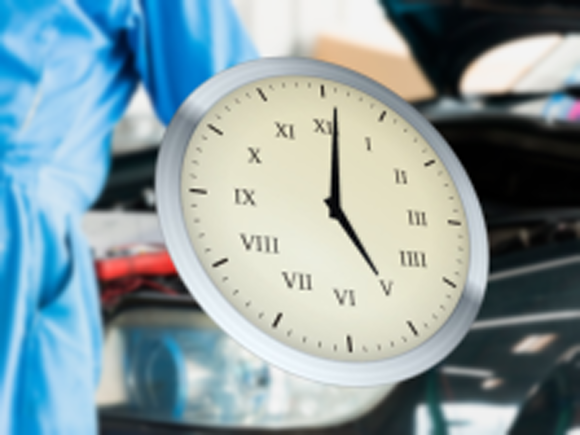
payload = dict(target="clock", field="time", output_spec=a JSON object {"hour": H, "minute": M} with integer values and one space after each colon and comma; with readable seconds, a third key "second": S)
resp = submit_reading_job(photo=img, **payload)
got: {"hour": 5, "minute": 1}
